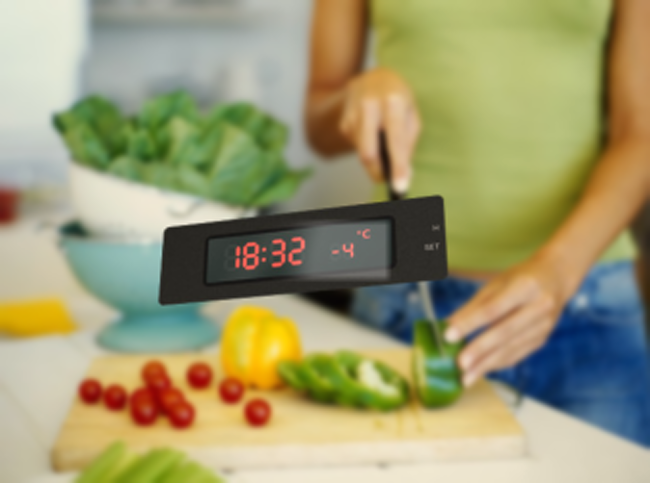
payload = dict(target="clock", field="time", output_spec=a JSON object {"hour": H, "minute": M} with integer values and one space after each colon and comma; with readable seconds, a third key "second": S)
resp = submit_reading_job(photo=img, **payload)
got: {"hour": 18, "minute": 32}
